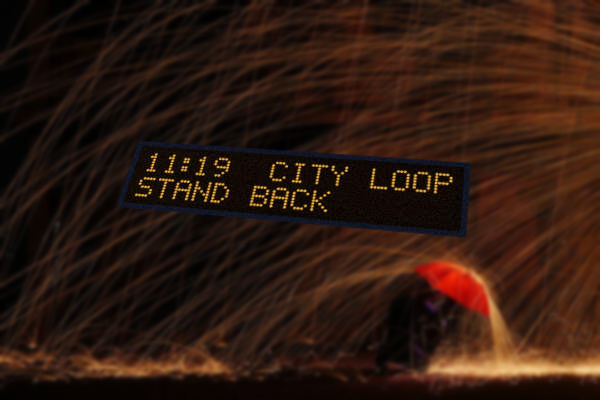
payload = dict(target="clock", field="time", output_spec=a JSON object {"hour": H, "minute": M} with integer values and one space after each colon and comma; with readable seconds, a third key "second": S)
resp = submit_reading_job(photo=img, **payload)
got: {"hour": 11, "minute": 19}
